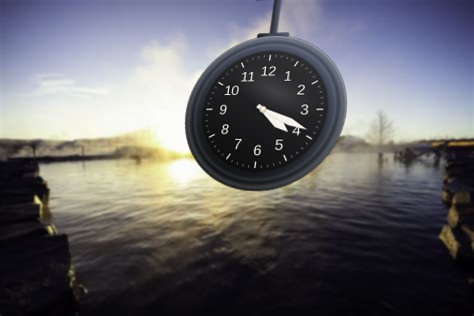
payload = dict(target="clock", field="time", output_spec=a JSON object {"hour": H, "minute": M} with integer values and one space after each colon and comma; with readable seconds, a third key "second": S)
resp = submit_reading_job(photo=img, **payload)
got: {"hour": 4, "minute": 19}
